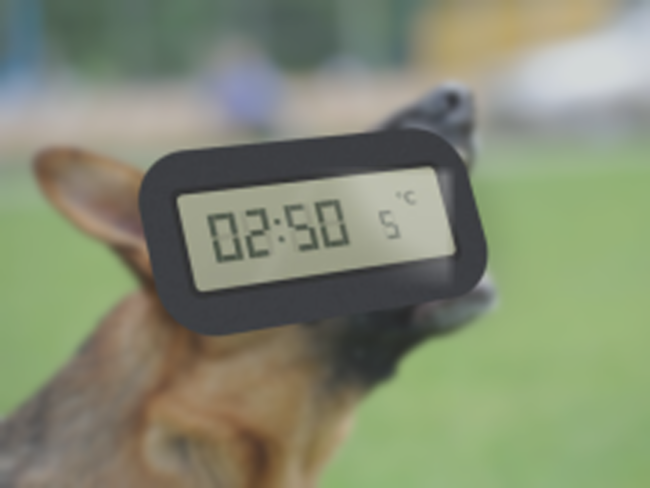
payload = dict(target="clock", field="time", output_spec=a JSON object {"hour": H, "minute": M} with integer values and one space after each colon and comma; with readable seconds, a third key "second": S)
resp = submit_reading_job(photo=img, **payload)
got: {"hour": 2, "minute": 50}
